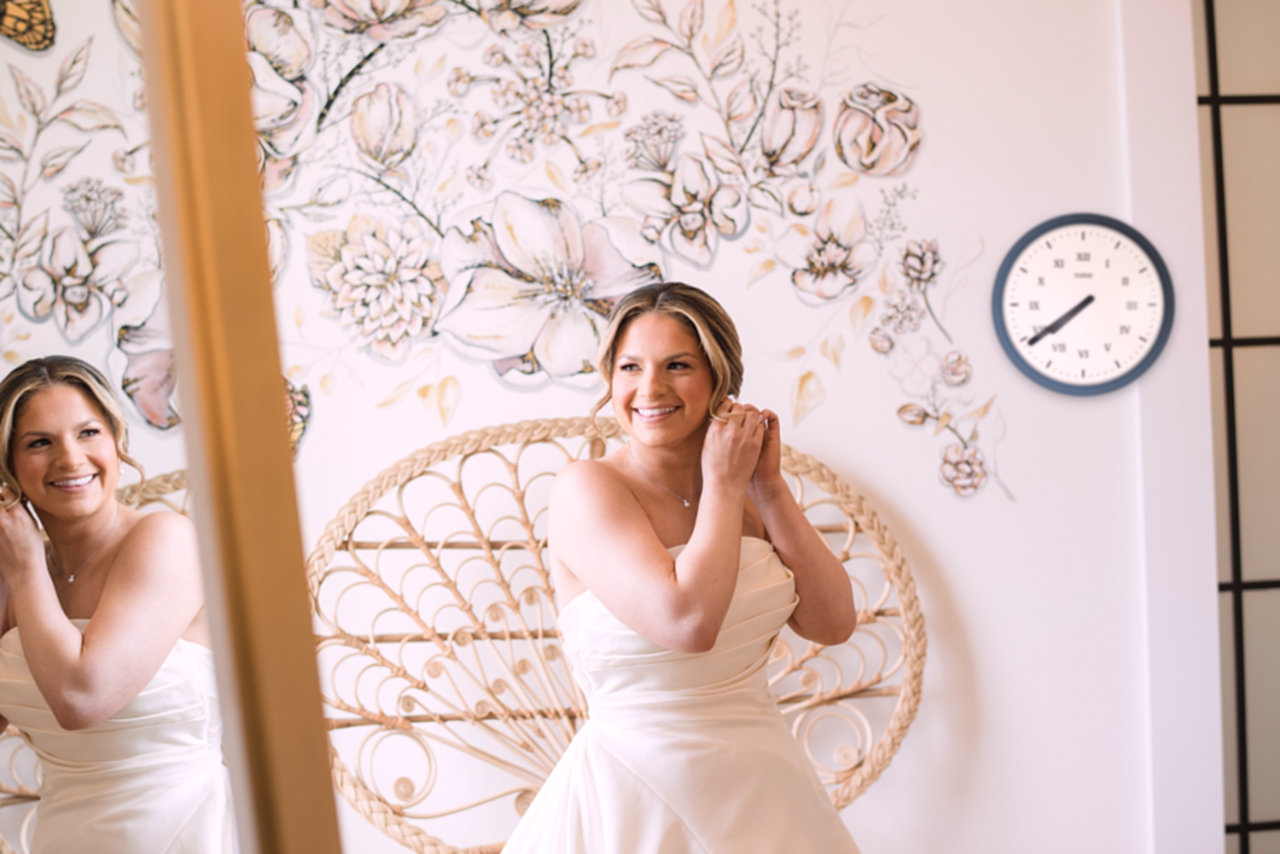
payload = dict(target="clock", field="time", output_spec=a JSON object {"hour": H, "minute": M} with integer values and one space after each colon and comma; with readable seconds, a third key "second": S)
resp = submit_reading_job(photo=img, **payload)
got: {"hour": 7, "minute": 39}
